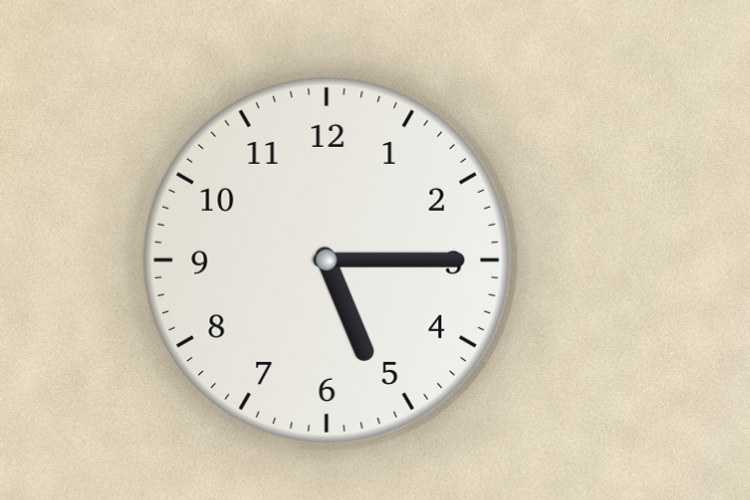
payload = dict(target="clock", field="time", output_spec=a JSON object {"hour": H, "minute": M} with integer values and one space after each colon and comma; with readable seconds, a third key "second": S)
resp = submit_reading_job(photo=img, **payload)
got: {"hour": 5, "minute": 15}
